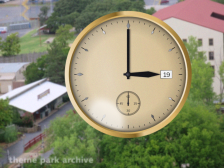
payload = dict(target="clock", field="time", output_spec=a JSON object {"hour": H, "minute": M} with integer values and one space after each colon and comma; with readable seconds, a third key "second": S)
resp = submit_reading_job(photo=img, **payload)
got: {"hour": 3, "minute": 0}
